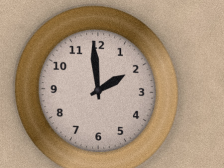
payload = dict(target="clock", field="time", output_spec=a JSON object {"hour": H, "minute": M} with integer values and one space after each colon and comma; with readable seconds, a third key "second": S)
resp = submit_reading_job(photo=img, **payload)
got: {"hour": 1, "minute": 59}
